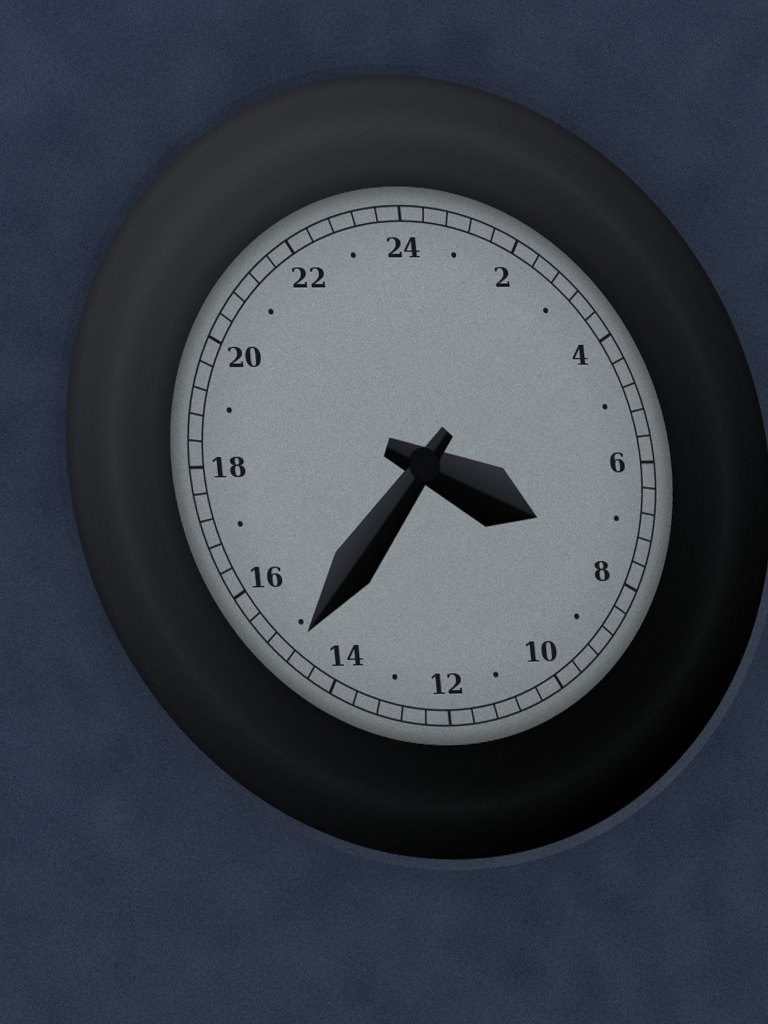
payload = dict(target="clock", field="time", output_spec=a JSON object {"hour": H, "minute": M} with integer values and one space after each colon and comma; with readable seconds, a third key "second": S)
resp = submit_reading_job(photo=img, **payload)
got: {"hour": 7, "minute": 37}
